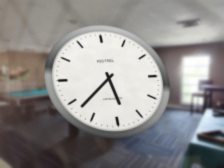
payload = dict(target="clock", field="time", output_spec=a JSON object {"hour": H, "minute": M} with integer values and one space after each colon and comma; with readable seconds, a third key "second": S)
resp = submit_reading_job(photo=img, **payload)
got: {"hour": 5, "minute": 38}
